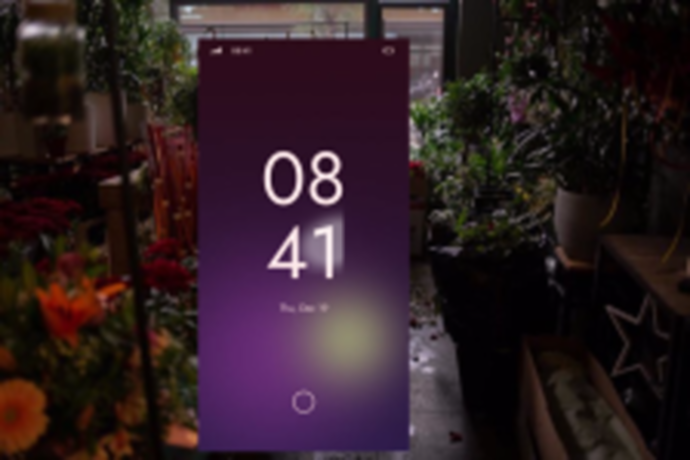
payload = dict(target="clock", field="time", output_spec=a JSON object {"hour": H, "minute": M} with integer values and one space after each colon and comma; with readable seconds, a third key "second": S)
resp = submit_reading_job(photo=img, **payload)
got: {"hour": 8, "minute": 41}
